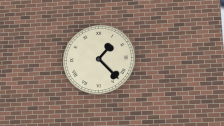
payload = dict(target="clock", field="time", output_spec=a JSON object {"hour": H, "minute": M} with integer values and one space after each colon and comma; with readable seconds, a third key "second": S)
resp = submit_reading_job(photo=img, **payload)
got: {"hour": 1, "minute": 23}
